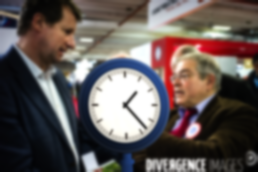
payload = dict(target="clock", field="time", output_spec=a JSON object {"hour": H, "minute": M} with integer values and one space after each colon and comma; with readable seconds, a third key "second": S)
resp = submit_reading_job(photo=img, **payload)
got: {"hour": 1, "minute": 23}
